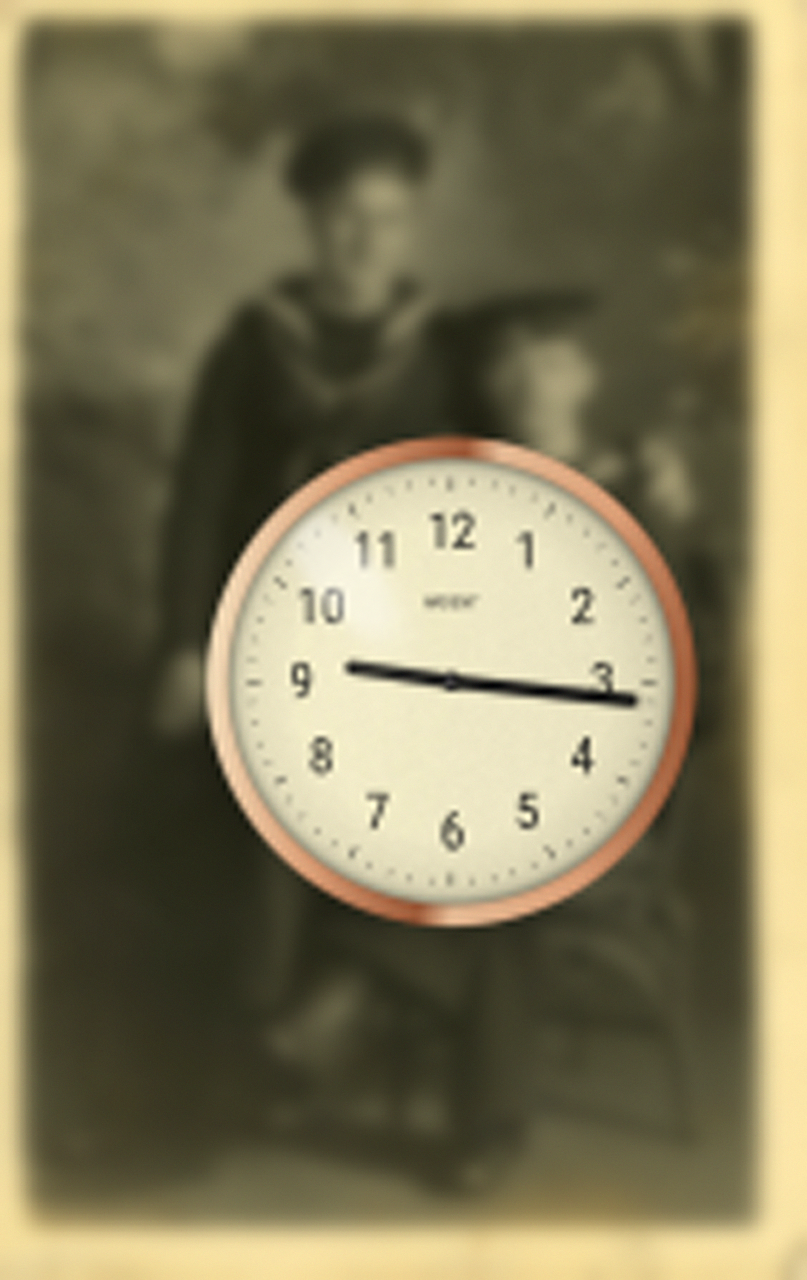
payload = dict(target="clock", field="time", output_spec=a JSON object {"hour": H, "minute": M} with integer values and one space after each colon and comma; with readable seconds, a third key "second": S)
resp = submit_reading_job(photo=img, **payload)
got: {"hour": 9, "minute": 16}
